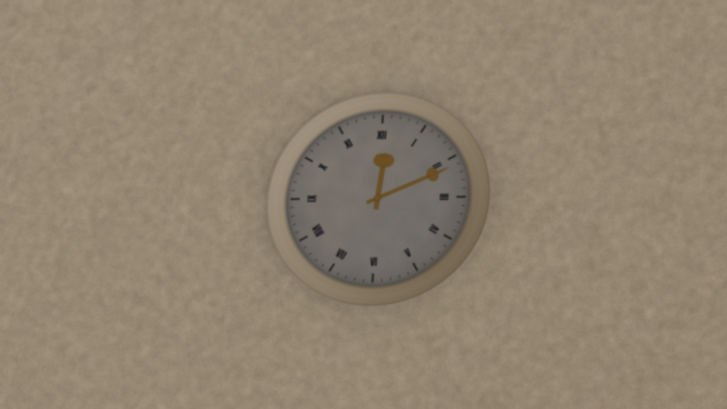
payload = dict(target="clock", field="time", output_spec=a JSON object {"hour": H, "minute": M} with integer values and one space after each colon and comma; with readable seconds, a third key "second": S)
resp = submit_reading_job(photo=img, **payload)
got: {"hour": 12, "minute": 11}
